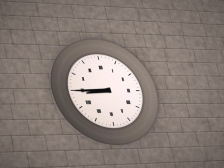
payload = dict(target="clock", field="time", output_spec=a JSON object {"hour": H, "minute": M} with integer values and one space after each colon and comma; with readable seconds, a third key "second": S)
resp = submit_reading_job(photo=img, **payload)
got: {"hour": 8, "minute": 45}
